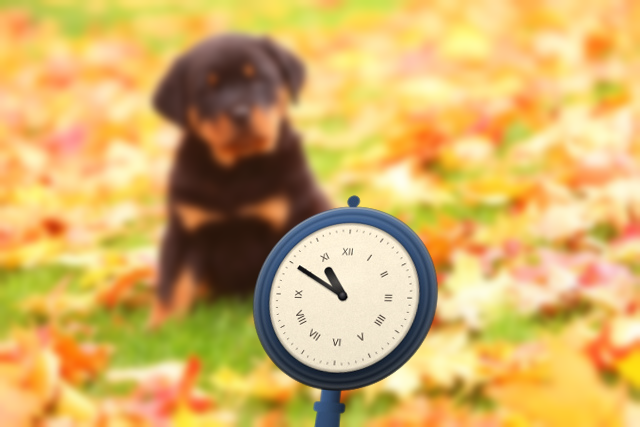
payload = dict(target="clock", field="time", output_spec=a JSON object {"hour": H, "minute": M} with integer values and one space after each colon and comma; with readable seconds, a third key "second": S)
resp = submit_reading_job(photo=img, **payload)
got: {"hour": 10, "minute": 50}
